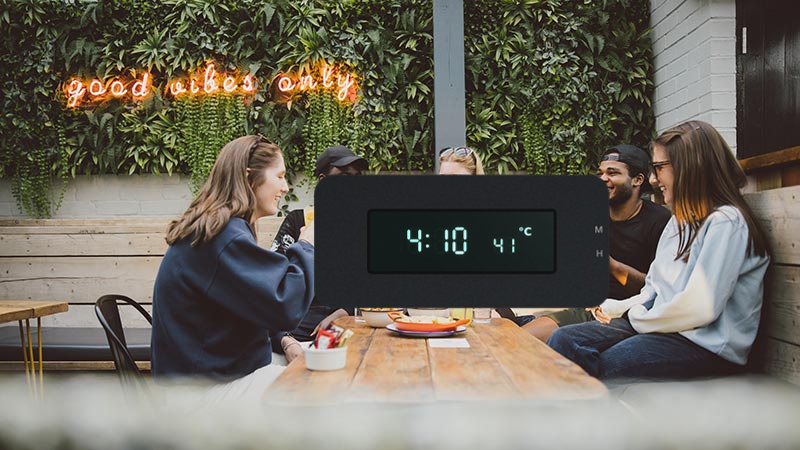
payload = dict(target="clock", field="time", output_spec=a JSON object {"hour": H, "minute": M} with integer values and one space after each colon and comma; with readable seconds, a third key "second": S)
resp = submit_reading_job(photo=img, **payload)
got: {"hour": 4, "minute": 10}
